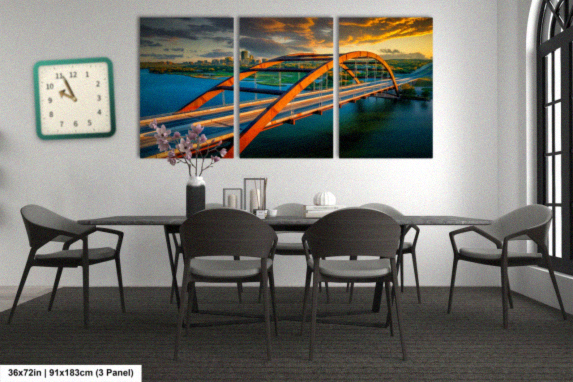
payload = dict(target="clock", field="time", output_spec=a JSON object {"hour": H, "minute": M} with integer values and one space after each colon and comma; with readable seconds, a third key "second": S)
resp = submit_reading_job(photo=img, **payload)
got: {"hour": 9, "minute": 56}
